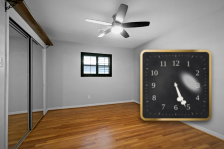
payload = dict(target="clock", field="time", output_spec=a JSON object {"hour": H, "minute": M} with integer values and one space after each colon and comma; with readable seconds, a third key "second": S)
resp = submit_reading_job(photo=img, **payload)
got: {"hour": 5, "minute": 26}
